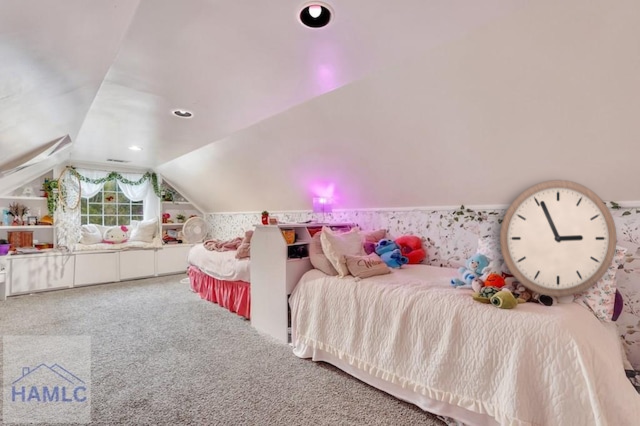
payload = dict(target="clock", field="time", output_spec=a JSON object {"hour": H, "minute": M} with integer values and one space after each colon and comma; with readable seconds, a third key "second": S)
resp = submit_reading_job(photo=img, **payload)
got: {"hour": 2, "minute": 56}
